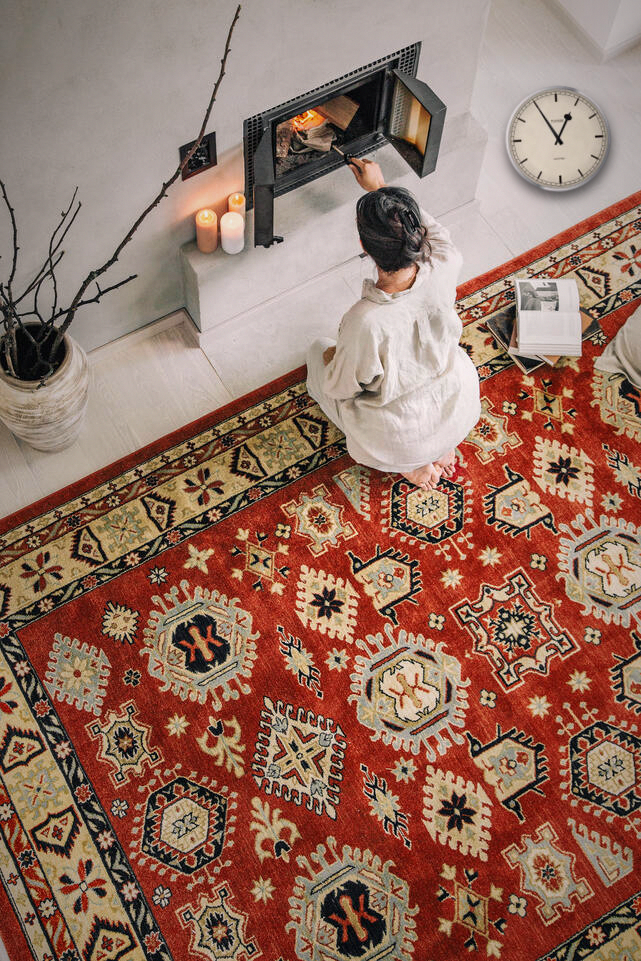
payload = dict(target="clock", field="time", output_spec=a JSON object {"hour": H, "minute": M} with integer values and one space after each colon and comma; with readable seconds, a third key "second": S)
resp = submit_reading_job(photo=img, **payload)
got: {"hour": 12, "minute": 55}
